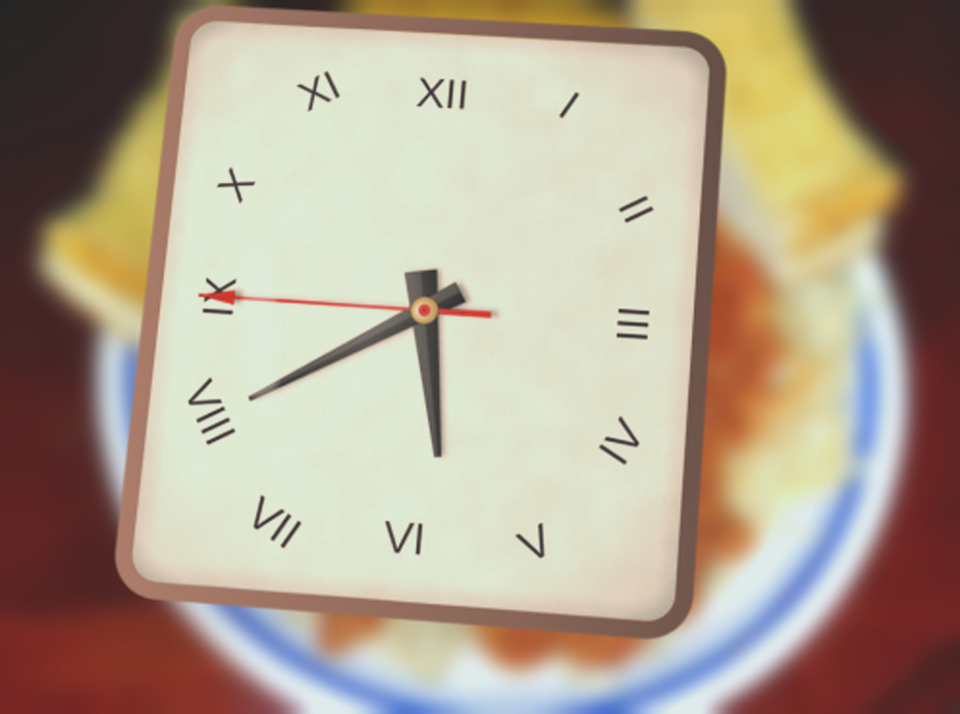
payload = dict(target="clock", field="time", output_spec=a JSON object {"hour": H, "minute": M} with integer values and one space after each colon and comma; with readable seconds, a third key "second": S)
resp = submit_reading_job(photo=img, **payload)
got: {"hour": 5, "minute": 39, "second": 45}
